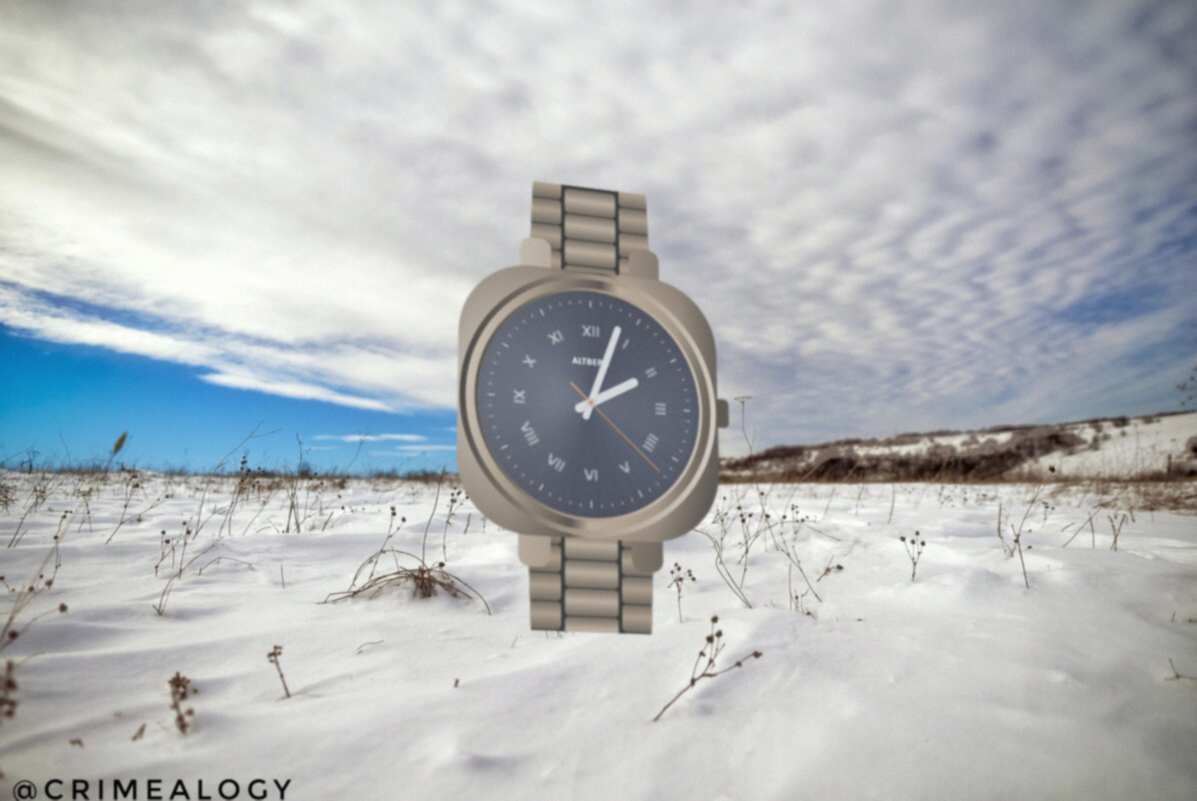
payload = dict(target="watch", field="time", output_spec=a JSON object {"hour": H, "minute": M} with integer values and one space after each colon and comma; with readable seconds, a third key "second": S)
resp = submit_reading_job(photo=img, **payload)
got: {"hour": 2, "minute": 3, "second": 22}
